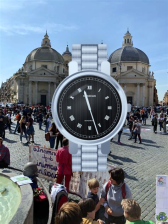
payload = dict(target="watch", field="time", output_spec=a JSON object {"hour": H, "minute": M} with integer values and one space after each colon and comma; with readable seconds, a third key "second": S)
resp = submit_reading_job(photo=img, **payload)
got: {"hour": 11, "minute": 27}
